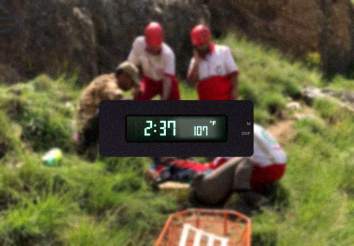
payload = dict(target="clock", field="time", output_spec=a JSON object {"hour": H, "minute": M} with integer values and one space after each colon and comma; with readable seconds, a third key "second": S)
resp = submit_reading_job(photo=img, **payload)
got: {"hour": 2, "minute": 37}
